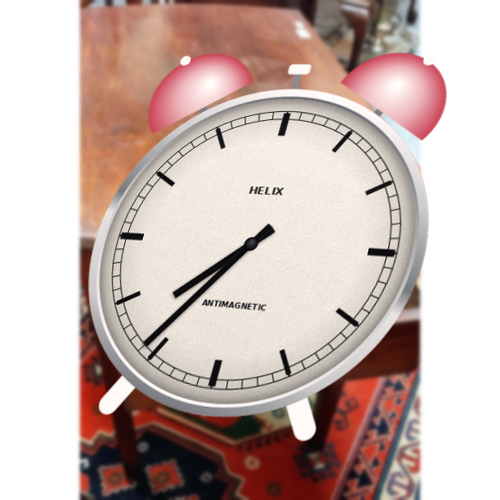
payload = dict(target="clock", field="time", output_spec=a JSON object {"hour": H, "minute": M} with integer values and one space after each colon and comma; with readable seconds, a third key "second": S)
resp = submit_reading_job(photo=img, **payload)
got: {"hour": 7, "minute": 36}
